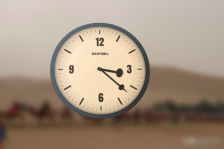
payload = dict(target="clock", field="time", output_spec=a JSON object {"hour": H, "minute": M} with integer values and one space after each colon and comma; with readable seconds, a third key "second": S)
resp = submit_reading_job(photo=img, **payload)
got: {"hour": 3, "minute": 22}
